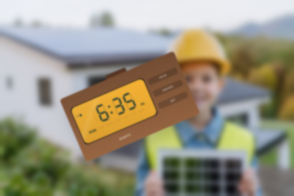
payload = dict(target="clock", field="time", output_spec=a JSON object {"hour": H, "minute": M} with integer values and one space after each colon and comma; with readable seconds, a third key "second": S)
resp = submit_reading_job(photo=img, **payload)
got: {"hour": 6, "minute": 35}
